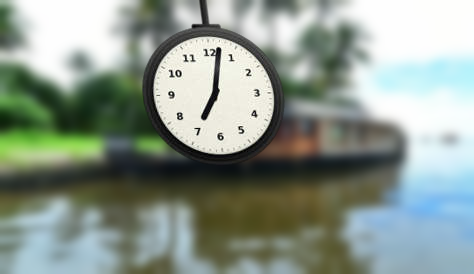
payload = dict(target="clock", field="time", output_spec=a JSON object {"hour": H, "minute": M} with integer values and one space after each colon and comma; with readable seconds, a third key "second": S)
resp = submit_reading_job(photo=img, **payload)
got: {"hour": 7, "minute": 2}
